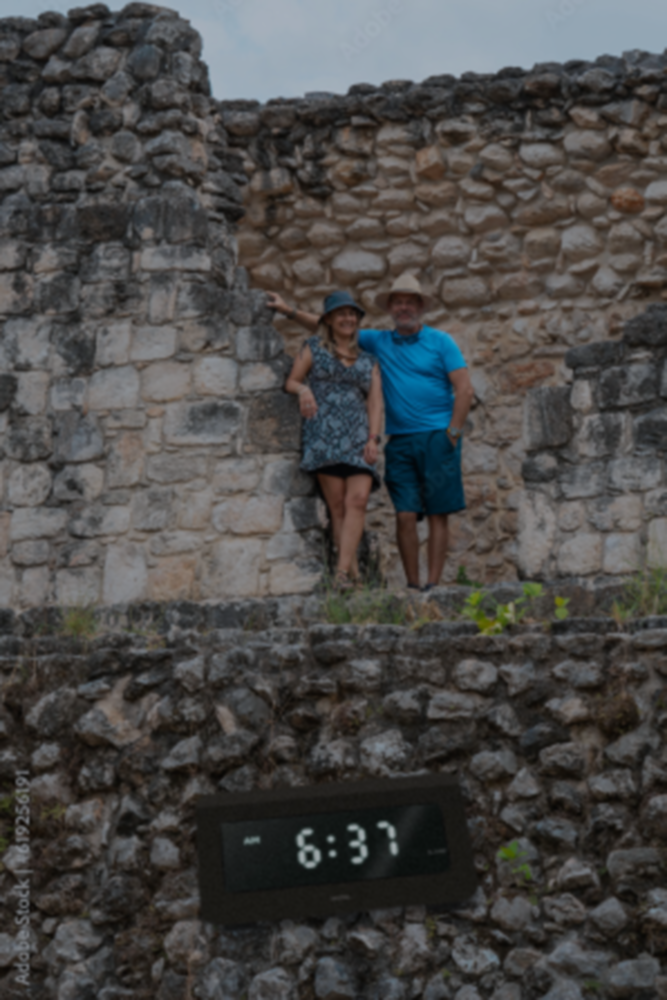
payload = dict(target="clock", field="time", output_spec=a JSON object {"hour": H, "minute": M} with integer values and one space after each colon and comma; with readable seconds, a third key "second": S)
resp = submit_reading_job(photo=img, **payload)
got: {"hour": 6, "minute": 37}
